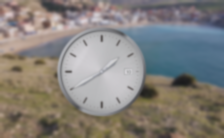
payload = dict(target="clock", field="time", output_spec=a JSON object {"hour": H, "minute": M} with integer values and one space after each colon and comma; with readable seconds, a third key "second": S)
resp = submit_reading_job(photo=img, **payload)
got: {"hour": 1, "minute": 40}
